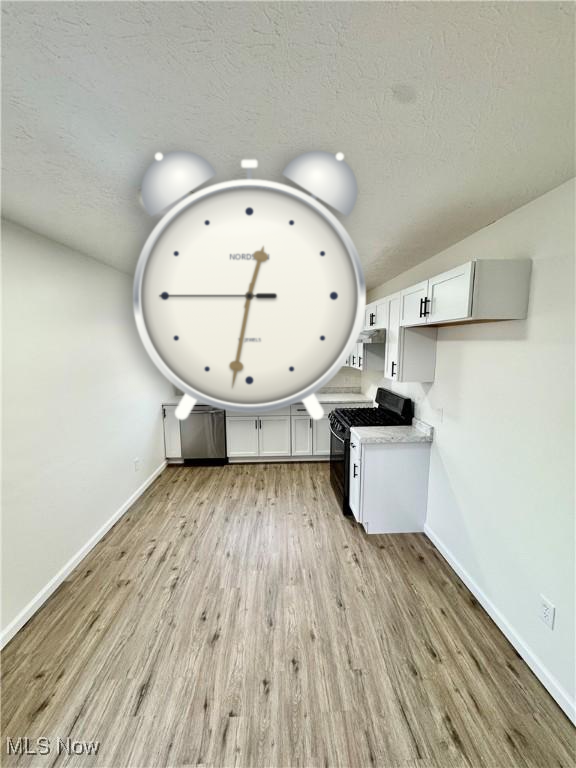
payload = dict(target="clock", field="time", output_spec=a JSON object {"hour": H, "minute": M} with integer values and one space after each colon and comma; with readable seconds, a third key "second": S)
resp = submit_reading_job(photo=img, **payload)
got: {"hour": 12, "minute": 31, "second": 45}
